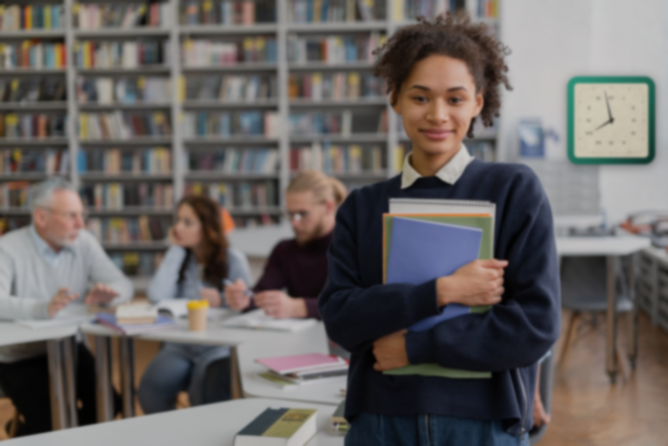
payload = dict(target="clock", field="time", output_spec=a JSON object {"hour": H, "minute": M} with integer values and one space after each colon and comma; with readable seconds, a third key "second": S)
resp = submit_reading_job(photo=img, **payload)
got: {"hour": 7, "minute": 58}
